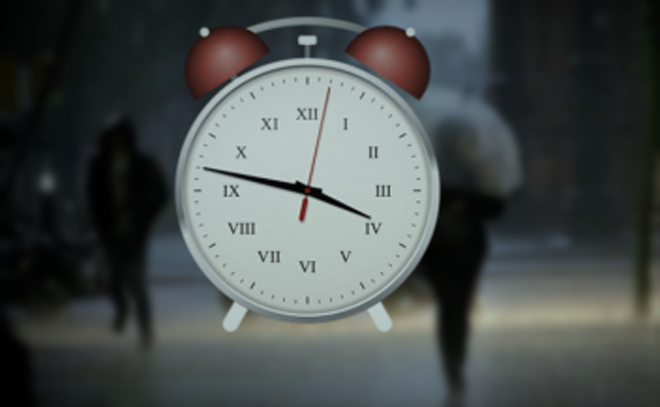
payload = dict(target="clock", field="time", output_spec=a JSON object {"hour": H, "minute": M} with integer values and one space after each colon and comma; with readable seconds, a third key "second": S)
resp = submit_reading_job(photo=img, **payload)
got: {"hour": 3, "minute": 47, "second": 2}
